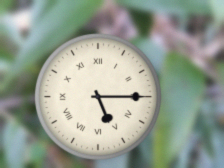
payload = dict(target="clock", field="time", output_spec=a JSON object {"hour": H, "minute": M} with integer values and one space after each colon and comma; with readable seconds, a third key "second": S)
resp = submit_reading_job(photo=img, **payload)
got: {"hour": 5, "minute": 15}
